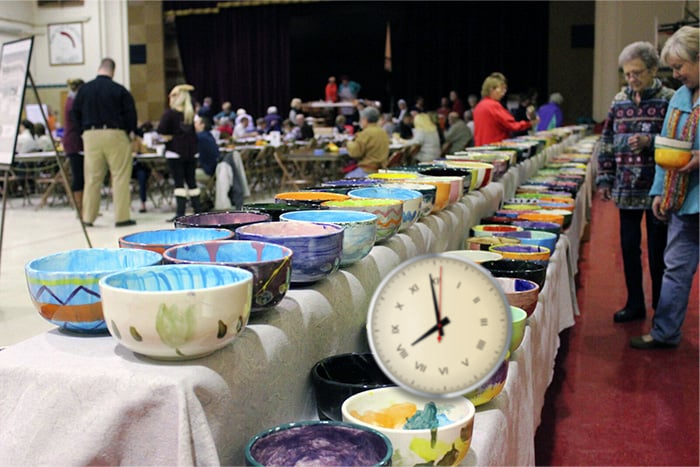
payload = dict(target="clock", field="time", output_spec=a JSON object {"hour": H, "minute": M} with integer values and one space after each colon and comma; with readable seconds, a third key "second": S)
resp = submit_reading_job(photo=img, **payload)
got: {"hour": 7, "minute": 59, "second": 1}
